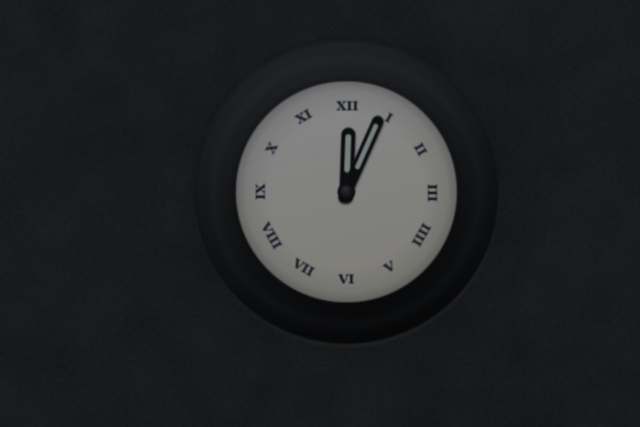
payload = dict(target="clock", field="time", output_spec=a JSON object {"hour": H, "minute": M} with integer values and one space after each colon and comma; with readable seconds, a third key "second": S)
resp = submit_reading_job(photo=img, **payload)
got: {"hour": 12, "minute": 4}
